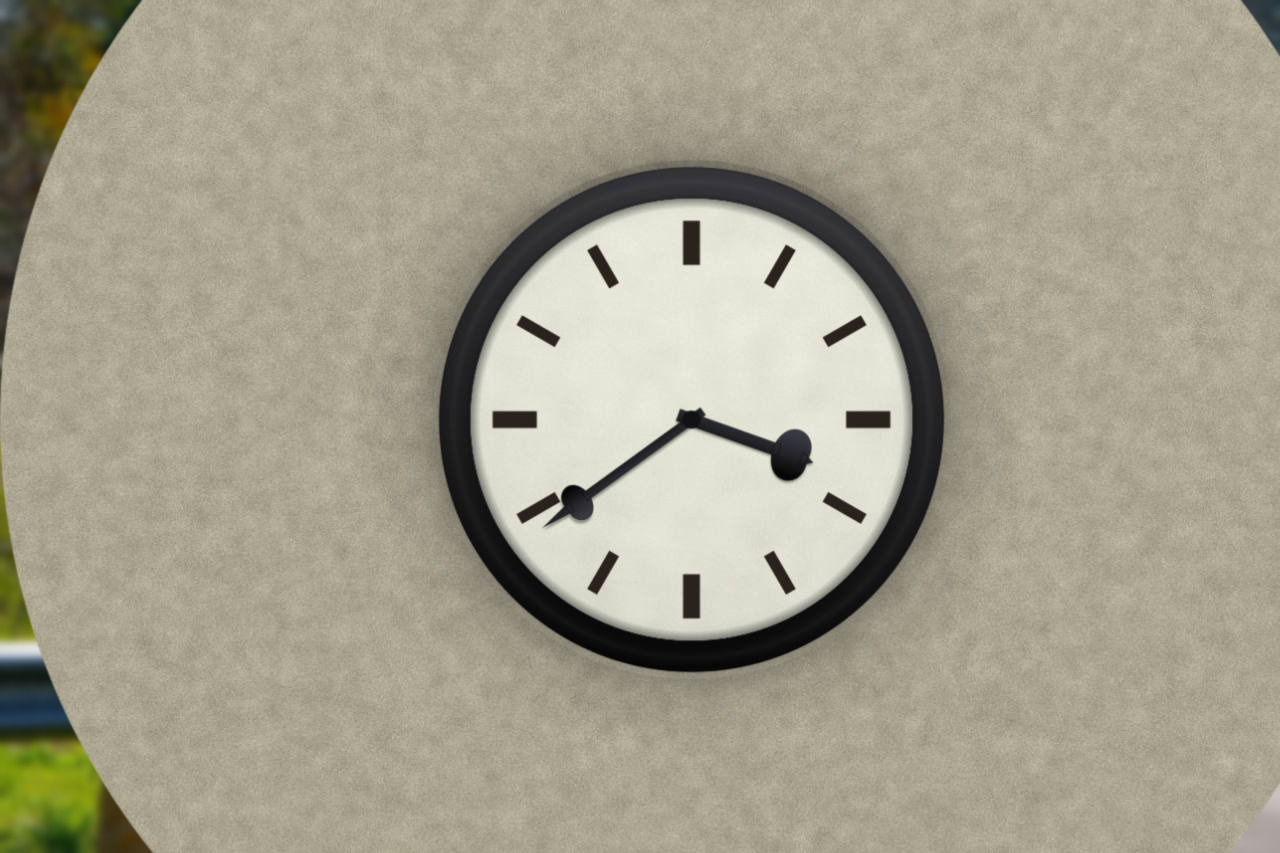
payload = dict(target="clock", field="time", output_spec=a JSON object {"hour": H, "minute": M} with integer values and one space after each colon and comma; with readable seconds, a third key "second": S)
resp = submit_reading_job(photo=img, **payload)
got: {"hour": 3, "minute": 39}
